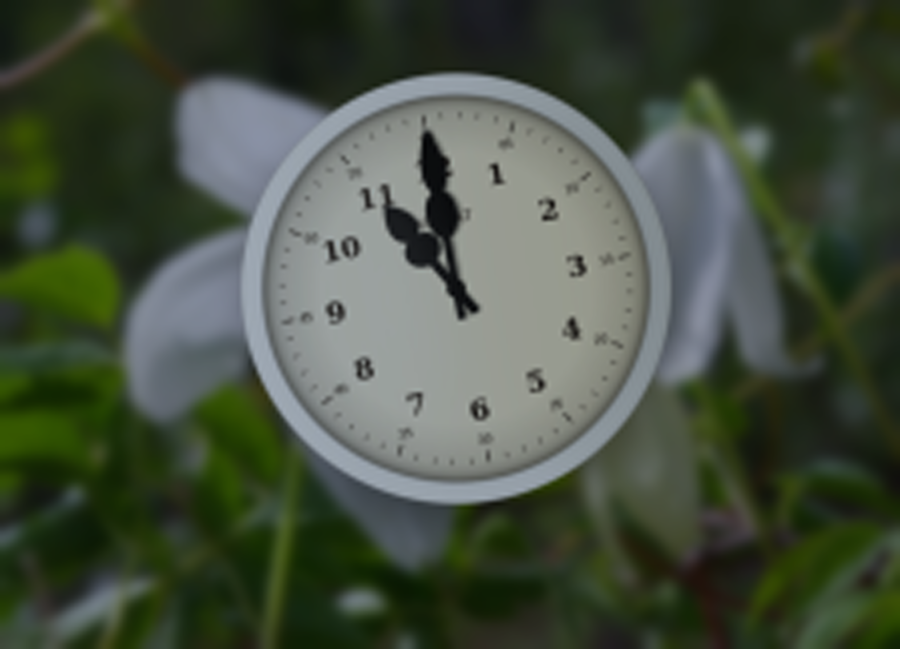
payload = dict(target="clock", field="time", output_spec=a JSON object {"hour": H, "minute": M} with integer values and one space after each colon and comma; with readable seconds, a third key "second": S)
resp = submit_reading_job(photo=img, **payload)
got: {"hour": 11, "minute": 0}
